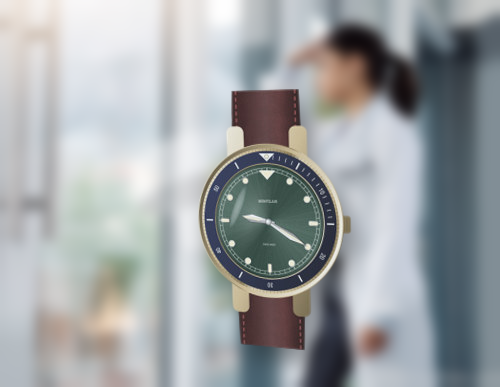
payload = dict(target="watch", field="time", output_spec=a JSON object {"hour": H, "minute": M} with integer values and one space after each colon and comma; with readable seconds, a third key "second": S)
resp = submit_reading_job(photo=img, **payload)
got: {"hour": 9, "minute": 20}
